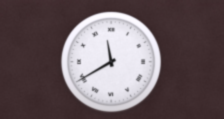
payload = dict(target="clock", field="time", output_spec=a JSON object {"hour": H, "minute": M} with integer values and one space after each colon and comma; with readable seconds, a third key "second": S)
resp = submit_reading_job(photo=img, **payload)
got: {"hour": 11, "minute": 40}
